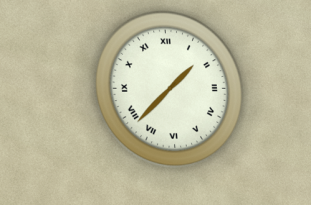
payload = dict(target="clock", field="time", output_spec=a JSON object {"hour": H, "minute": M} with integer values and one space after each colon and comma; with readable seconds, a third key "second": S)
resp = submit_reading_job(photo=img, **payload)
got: {"hour": 1, "minute": 38}
